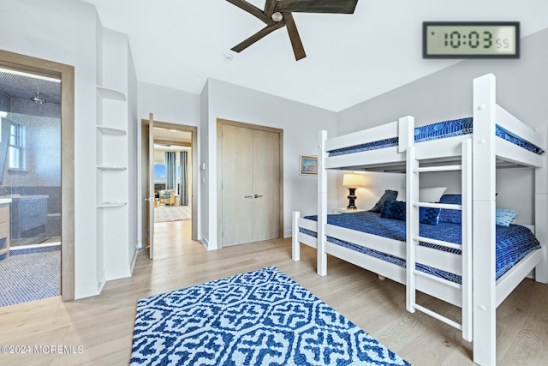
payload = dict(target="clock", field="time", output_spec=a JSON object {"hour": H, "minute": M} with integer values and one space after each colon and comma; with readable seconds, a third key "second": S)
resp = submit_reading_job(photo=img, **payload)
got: {"hour": 10, "minute": 3, "second": 55}
